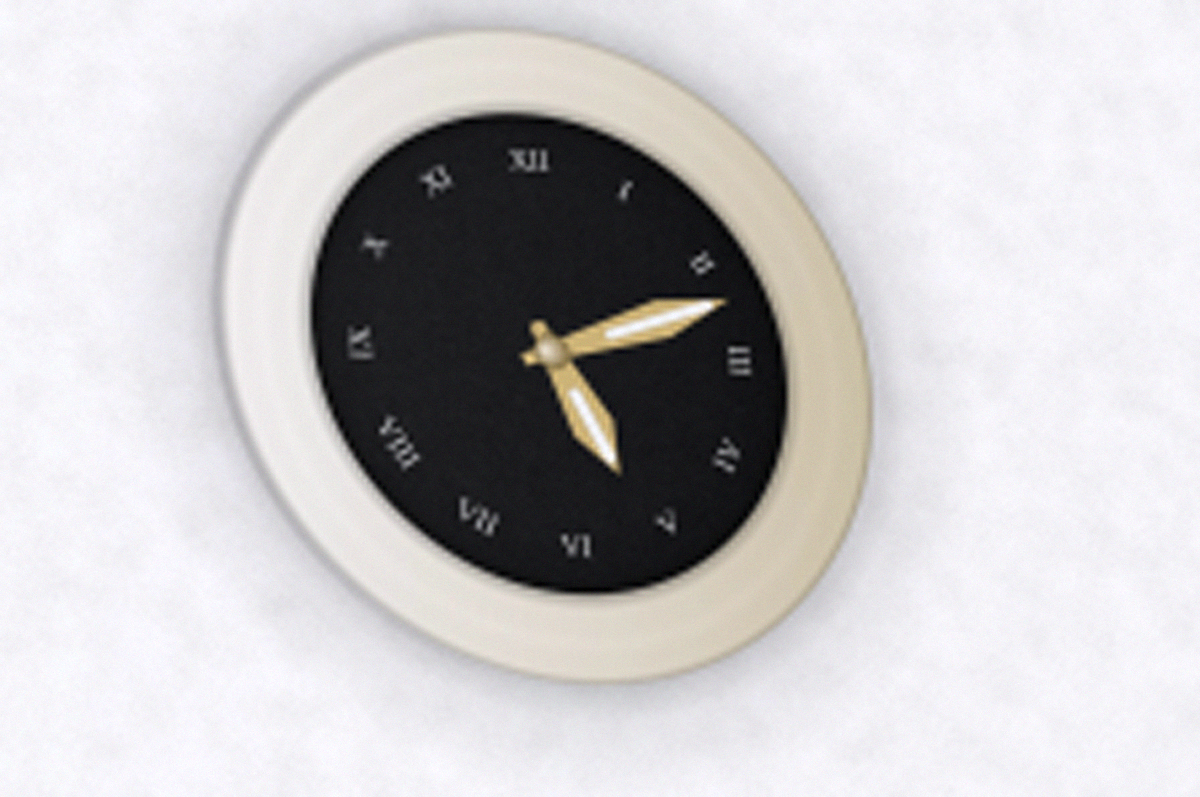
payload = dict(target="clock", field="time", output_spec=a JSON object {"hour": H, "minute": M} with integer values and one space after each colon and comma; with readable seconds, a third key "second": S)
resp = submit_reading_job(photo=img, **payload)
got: {"hour": 5, "minute": 12}
